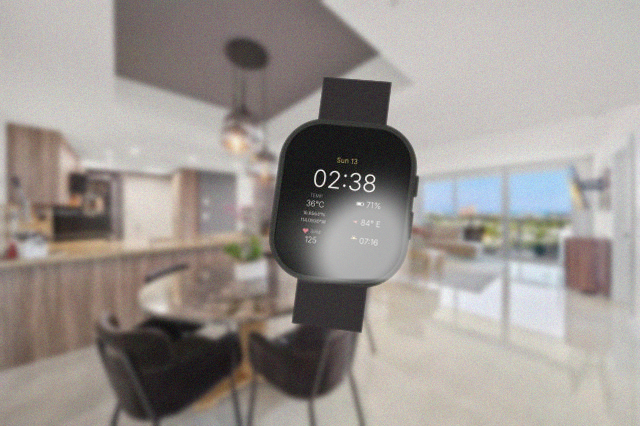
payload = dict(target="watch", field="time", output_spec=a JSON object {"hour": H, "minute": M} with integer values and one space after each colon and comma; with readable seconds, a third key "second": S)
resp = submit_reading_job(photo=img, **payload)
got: {"hour": 2, "minute": 38}
